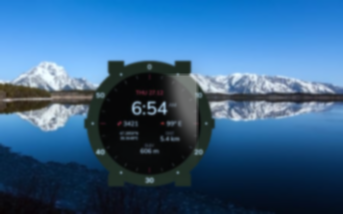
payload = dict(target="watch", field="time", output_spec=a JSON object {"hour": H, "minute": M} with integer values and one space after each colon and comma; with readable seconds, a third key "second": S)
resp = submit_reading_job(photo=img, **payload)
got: {"hour": 6, "minute": 54}
